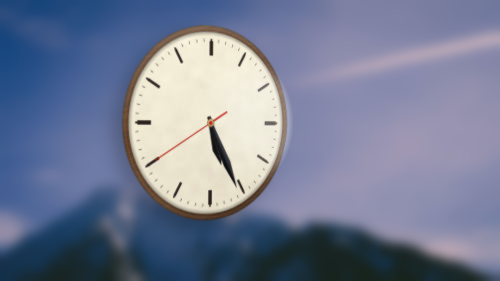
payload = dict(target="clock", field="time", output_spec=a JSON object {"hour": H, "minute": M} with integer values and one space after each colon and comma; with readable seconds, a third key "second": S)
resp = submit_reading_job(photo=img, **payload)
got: {"hour": 5, "minute": 25, "second": 40}
